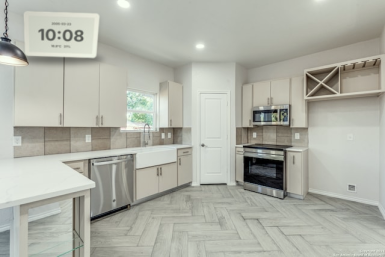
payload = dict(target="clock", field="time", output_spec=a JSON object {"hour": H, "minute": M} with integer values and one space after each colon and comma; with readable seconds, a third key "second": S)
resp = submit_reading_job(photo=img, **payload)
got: {"hour": 10, "minute": 8}
